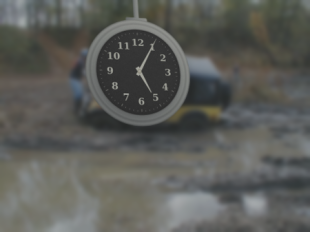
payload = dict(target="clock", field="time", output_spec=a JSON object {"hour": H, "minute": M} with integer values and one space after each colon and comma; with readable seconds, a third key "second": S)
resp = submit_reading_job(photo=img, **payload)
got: {"hour": 5, "minute": 5}
